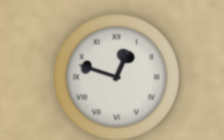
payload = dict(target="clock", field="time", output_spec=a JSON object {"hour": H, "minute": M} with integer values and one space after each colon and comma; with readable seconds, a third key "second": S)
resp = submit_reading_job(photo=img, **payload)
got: {"hour": 12, "minute": 48}
